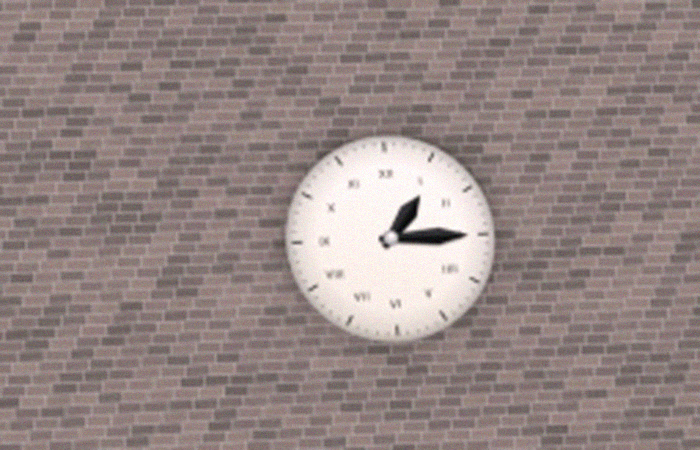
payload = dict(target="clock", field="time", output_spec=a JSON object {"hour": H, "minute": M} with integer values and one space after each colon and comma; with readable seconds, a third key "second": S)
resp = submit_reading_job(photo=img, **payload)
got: {"hour": 1, "minute": 15}
